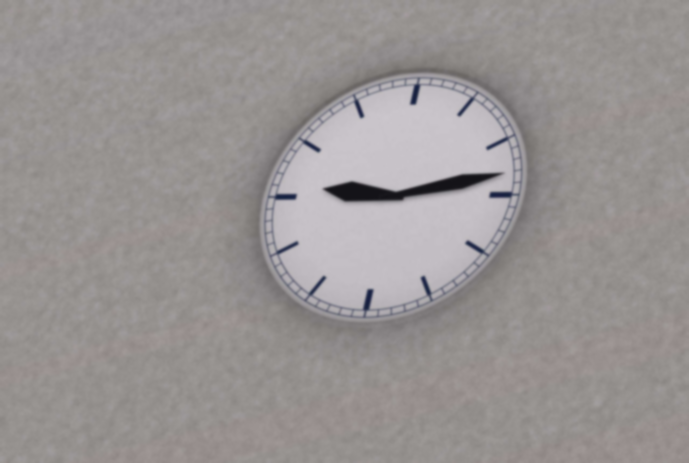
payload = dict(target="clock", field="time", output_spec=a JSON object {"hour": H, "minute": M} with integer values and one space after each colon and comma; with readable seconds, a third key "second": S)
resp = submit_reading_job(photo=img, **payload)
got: {"hour": 9, "minute": 13}
